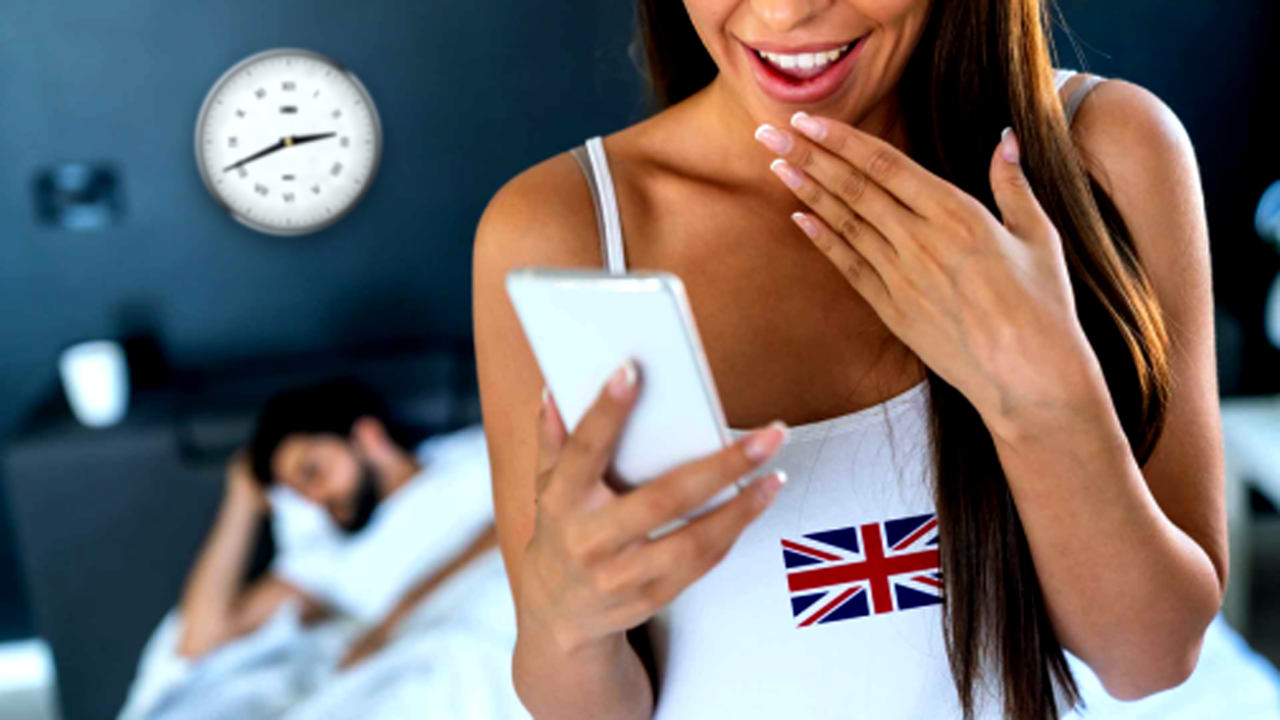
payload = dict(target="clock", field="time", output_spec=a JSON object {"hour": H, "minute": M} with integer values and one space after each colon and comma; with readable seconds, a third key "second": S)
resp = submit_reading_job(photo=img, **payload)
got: {"hour": 2, "minute": 41}
